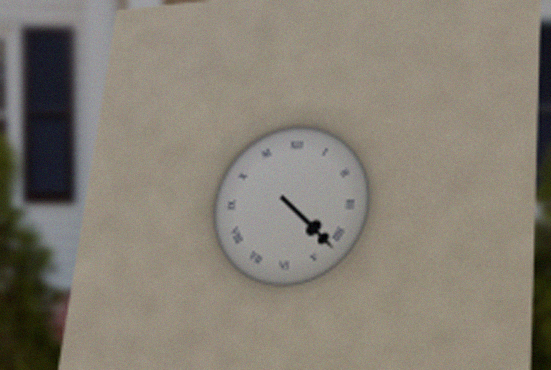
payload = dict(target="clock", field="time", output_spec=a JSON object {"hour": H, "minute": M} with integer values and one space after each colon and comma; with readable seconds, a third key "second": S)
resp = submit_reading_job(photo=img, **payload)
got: {"hour": 4, "minute": 22}
